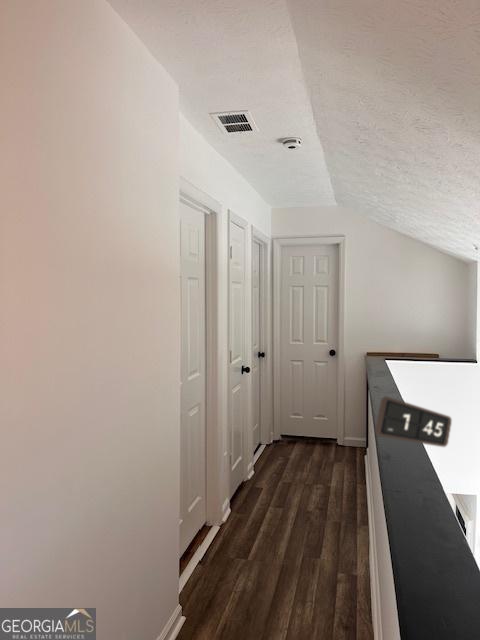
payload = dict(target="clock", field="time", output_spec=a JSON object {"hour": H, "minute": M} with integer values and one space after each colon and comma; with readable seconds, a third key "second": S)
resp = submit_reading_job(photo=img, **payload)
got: {"hour": 1, "minute": 45}
